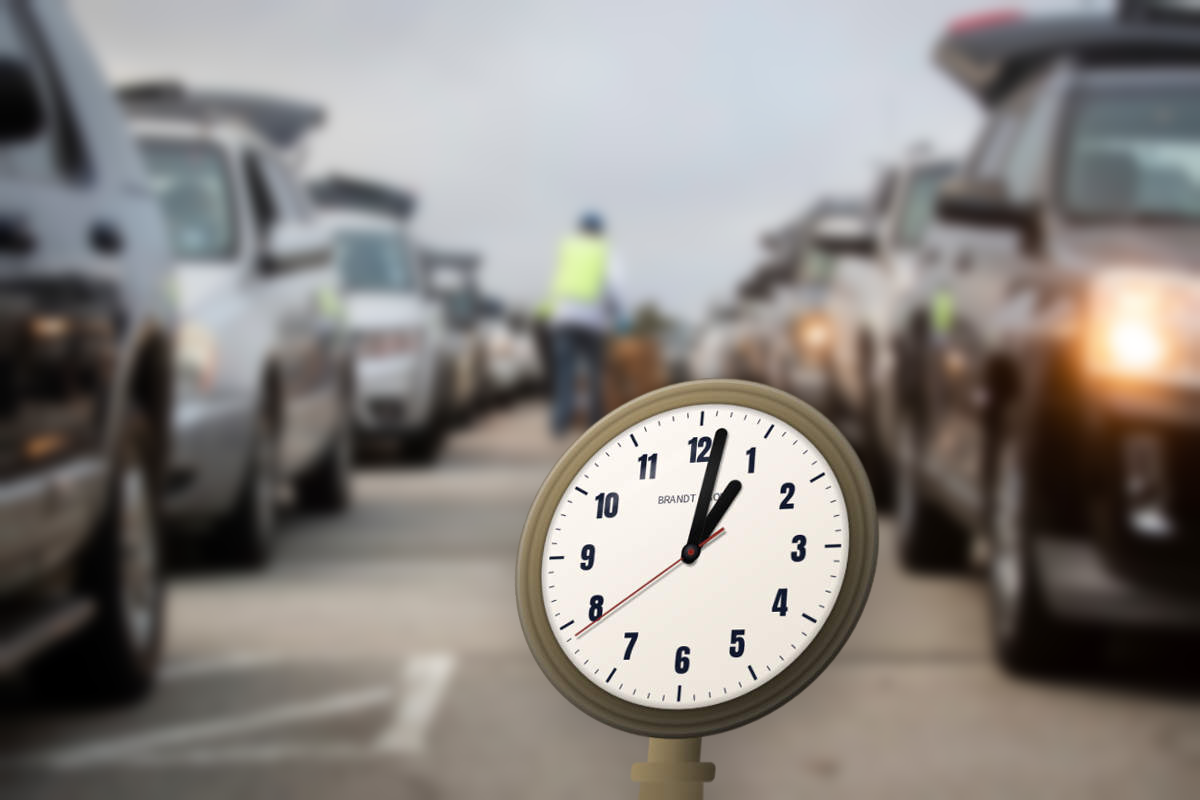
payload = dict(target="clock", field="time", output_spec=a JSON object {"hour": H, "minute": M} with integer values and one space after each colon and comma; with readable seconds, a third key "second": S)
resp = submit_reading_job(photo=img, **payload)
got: {"hour": 1, "minute": 1, "second": 39}
